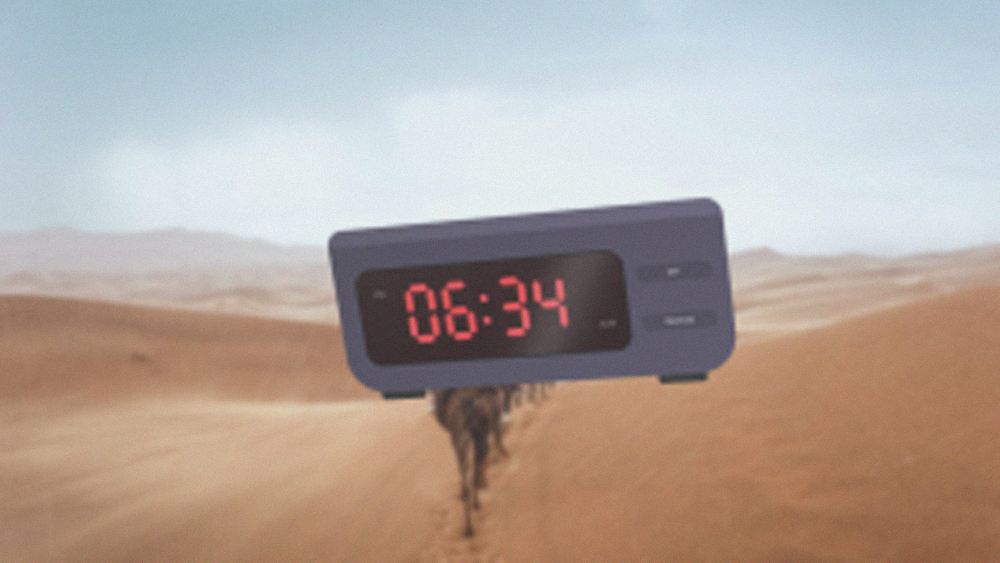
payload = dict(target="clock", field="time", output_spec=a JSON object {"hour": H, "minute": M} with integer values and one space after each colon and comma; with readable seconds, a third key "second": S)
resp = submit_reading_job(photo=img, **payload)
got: {"hour": 6, "minute": 34}
